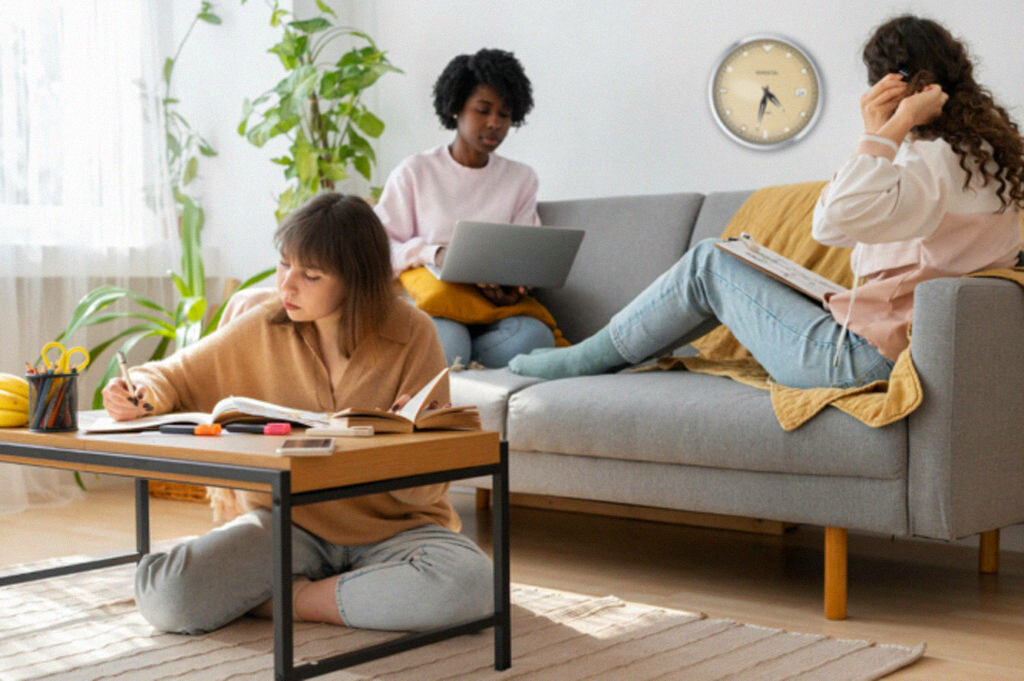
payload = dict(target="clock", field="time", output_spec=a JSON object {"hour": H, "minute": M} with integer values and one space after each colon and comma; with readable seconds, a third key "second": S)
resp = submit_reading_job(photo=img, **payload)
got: {"hour": 4, "minute": 32}
